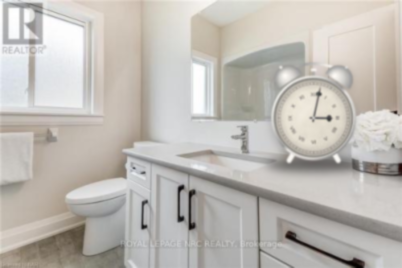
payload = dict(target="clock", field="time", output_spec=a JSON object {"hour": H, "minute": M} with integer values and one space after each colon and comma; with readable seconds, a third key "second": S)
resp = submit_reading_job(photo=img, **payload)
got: {"hour": 3, "minute": 2}
